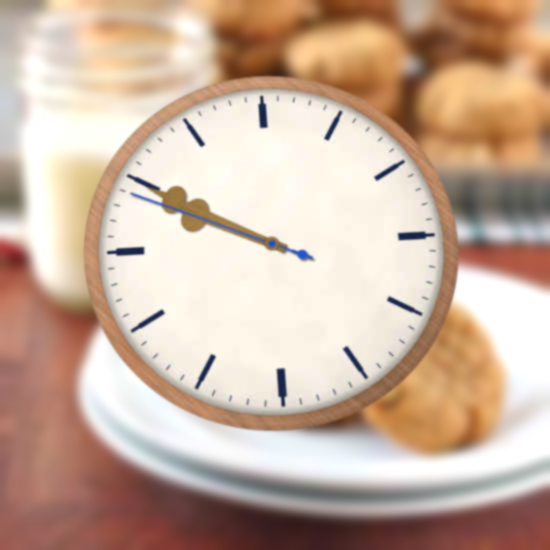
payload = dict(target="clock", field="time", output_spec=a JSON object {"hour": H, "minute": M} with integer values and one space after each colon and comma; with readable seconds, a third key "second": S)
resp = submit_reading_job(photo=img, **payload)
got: {"hour": 9, "minute": 49, "second": 49}
